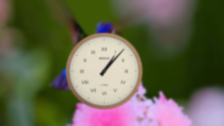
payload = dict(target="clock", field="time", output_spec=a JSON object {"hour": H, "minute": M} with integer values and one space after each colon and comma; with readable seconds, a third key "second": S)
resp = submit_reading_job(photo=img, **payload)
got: {"hour": 1, "minute": 7}
